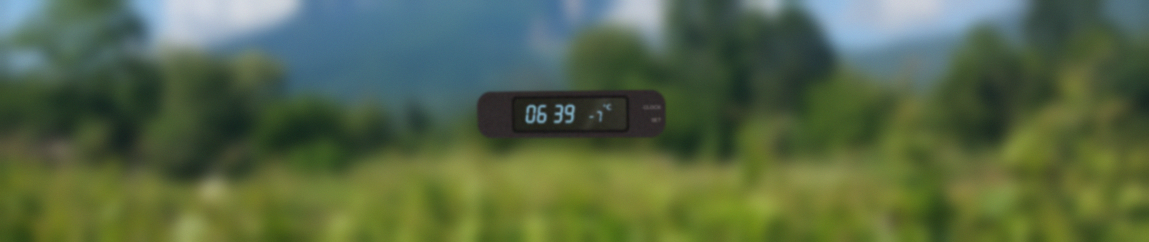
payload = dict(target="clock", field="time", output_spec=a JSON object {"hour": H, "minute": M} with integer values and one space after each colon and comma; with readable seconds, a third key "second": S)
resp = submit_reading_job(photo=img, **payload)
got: {"hour": 6, "minute": 39}
